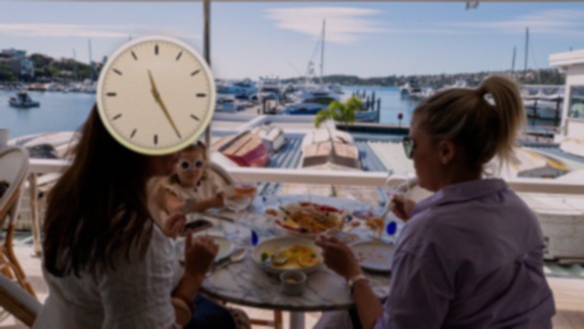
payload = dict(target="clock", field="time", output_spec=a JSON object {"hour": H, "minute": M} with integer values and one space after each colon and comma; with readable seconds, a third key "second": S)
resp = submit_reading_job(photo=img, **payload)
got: {"hour": 11, "minute": 25}
